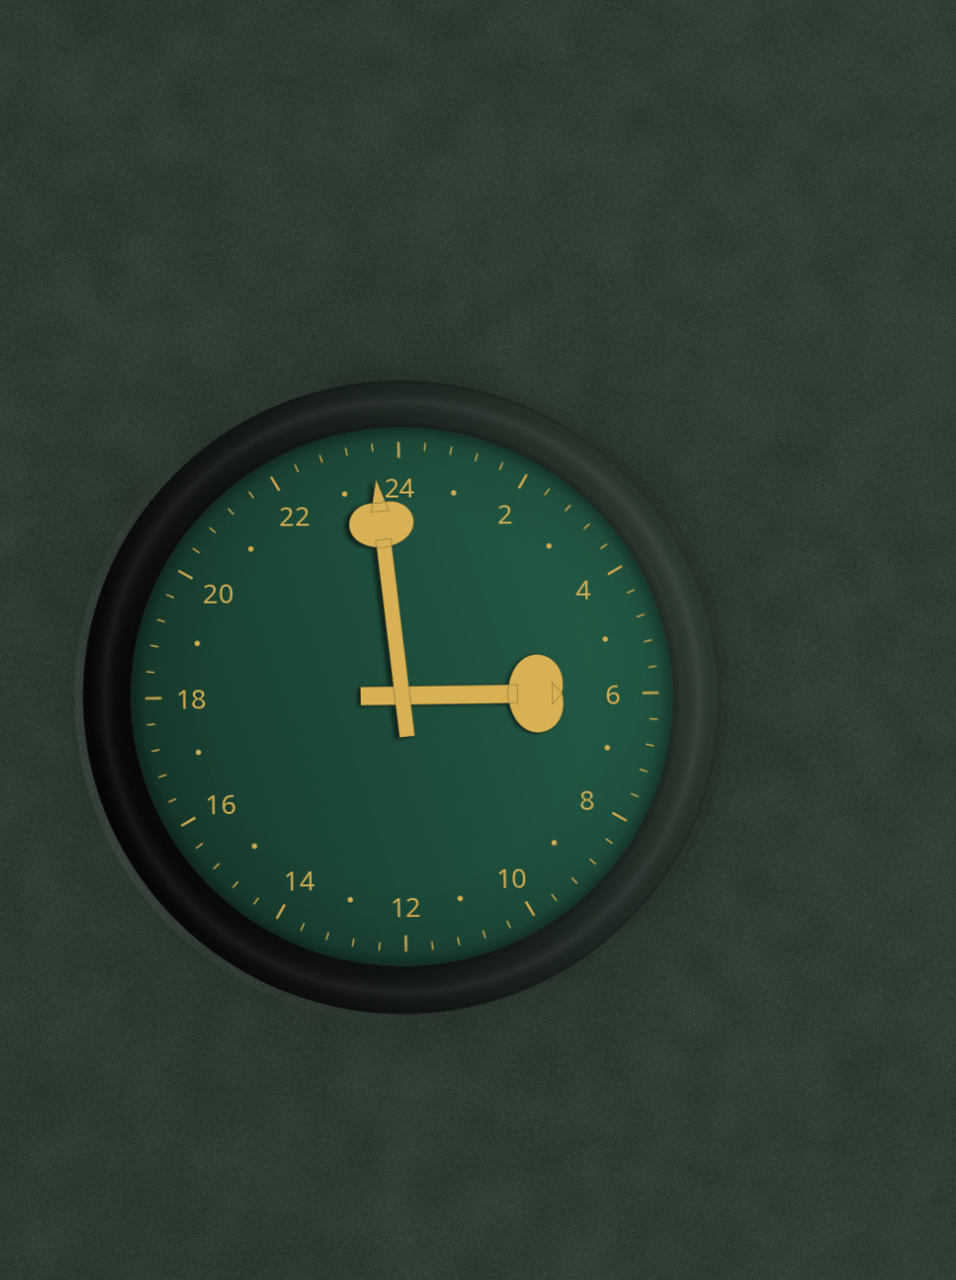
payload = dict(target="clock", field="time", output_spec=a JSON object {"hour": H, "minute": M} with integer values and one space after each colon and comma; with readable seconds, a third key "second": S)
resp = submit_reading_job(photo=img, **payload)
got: {"hour": 5, "minute": 59}
